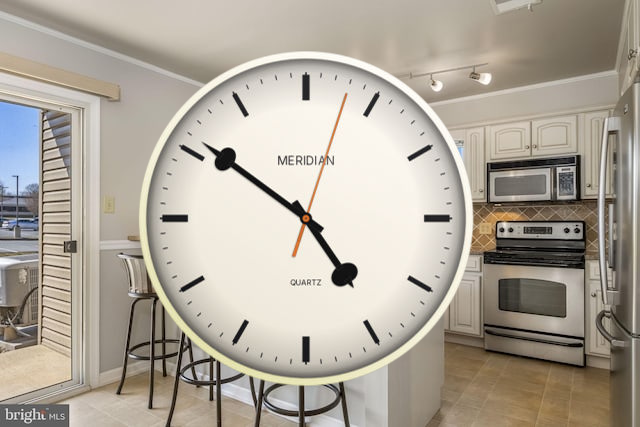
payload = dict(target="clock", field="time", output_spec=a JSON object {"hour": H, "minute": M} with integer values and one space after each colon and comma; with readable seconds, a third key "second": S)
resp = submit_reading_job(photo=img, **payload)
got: {"hour": 4, "minute": 51, "second": 3}
